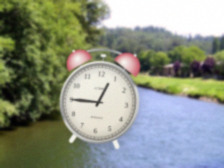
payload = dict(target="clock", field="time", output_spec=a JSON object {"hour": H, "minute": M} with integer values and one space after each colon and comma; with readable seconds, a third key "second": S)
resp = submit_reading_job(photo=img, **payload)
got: {"hour": 12, "minute": 45}
